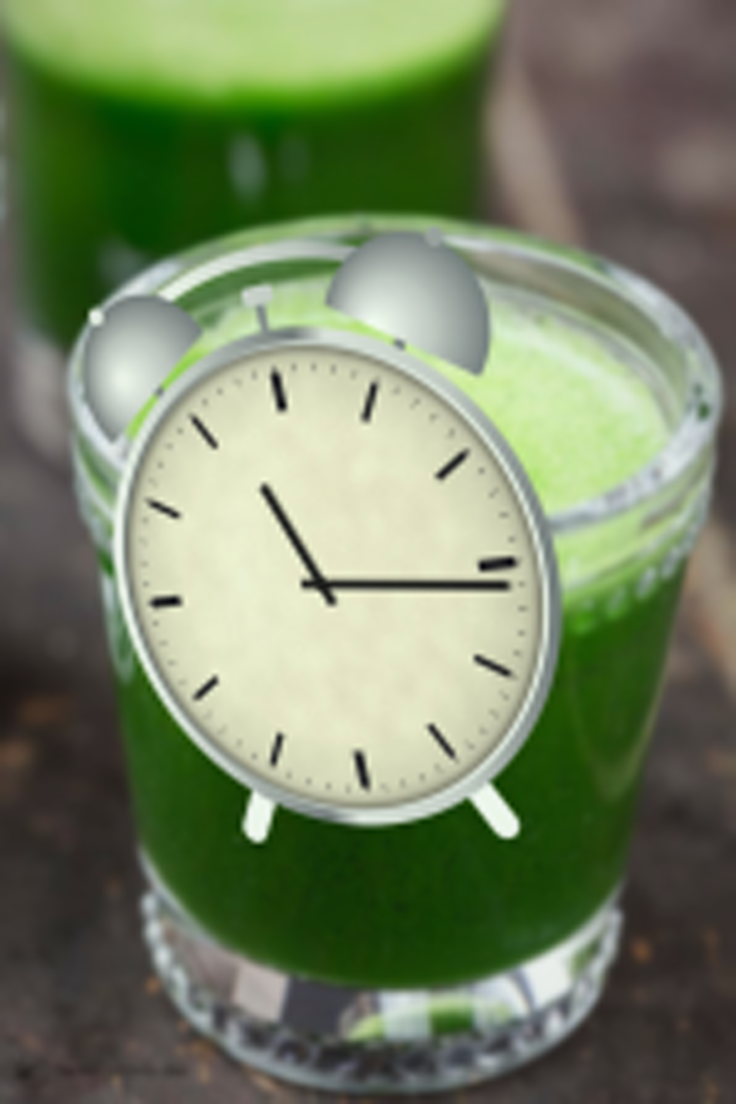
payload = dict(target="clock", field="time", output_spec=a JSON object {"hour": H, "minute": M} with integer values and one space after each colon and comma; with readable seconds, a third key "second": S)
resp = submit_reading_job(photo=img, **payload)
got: {"hour": 11, "minute": 16}
